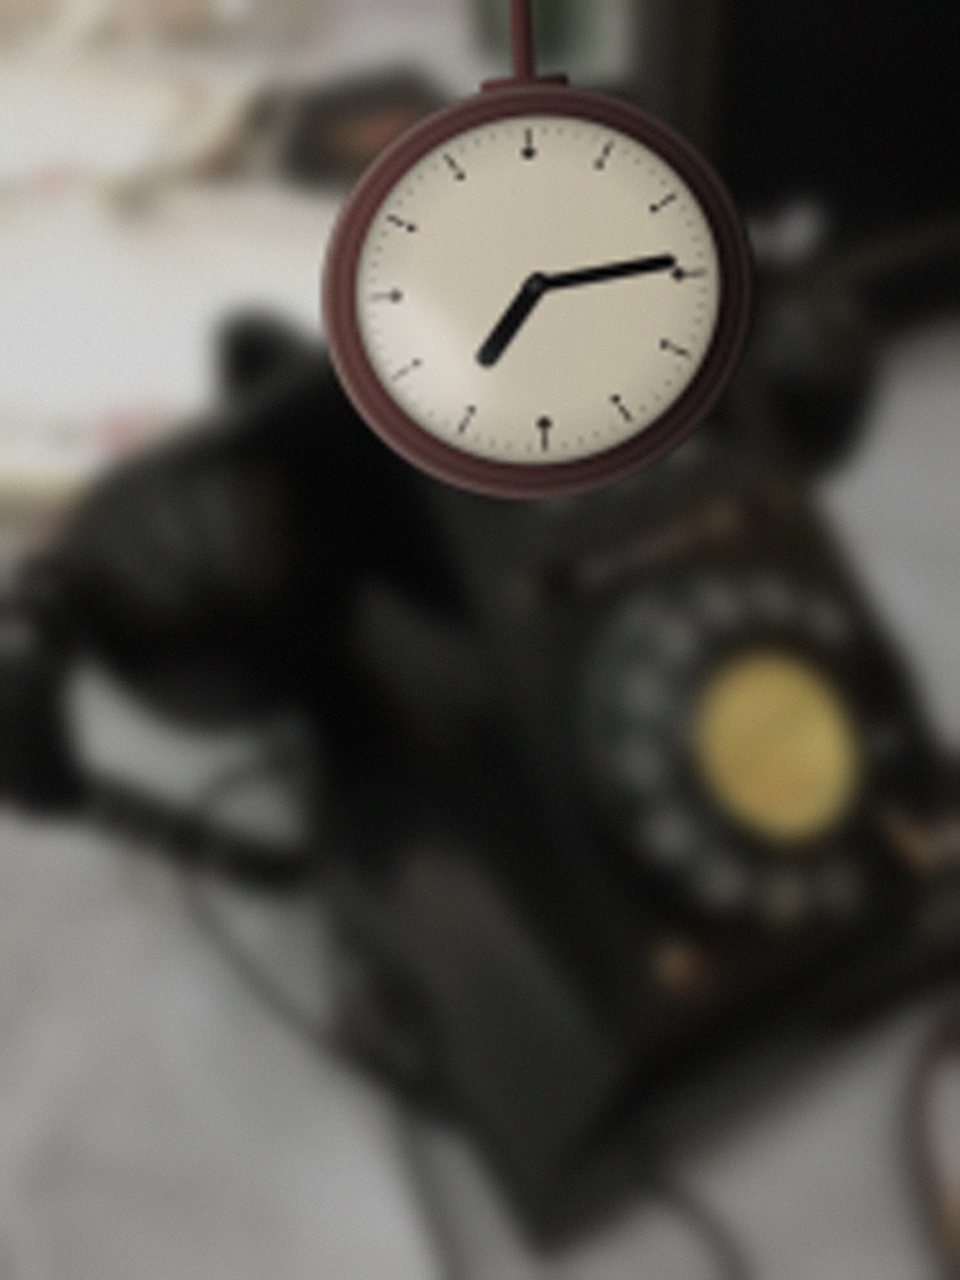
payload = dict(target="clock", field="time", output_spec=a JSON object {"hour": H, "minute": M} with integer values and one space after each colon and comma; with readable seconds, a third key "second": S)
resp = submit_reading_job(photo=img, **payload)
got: {"hour": 7, "minute": 14}
